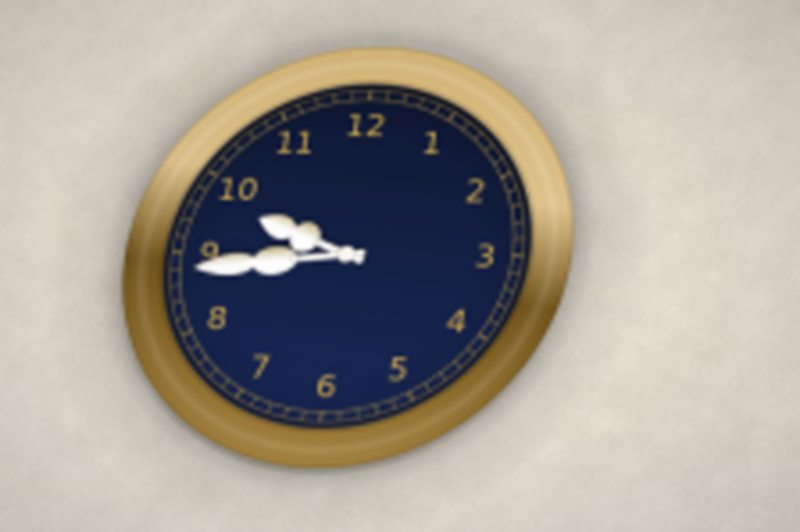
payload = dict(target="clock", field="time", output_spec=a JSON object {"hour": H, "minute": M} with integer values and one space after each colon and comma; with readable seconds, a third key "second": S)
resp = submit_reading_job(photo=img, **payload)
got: {"hour": 9, "minute": 44}
